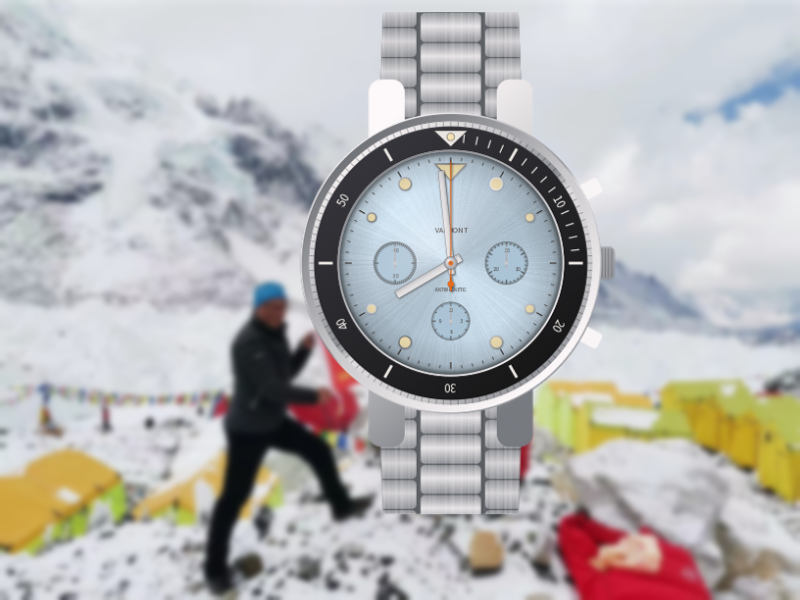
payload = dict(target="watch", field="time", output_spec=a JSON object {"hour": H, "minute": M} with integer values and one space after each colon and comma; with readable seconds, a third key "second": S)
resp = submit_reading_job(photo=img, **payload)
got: {"hour": 7, "minute": 59}
